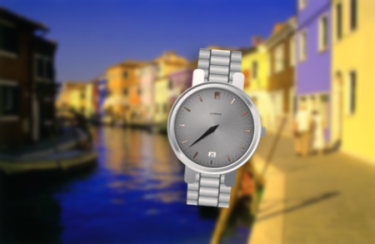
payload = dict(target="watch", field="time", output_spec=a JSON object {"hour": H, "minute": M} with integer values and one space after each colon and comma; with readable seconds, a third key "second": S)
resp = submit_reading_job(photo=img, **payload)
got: {"hour": 7, "minute": 38}
